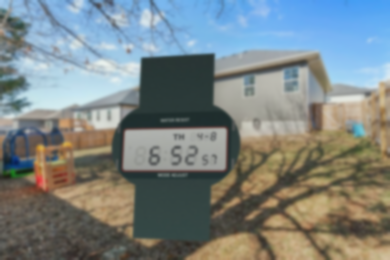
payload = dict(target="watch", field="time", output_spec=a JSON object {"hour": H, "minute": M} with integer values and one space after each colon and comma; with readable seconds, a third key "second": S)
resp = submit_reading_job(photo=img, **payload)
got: {"hour": 6, "minute": 52}
